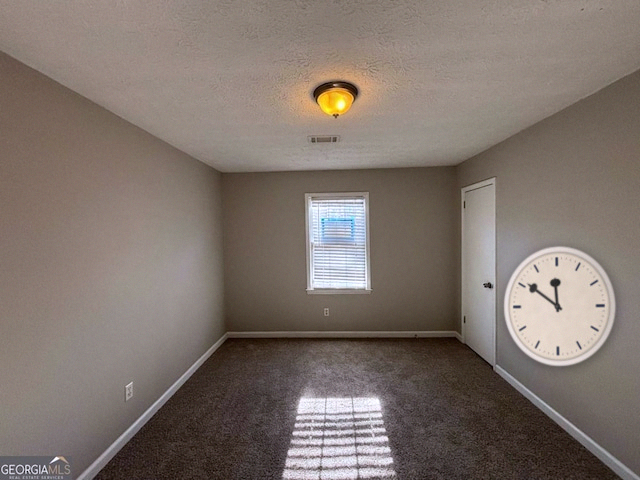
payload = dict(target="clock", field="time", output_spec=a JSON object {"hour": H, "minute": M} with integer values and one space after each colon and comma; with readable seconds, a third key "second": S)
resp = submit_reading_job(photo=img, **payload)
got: {"hour": 11, "minute": 51}
